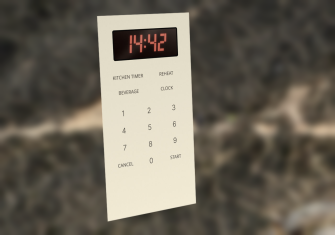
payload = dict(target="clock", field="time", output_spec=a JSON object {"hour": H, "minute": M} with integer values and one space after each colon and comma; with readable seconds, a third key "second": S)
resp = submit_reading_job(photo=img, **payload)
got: {"hour": 14, "minute": 42}
